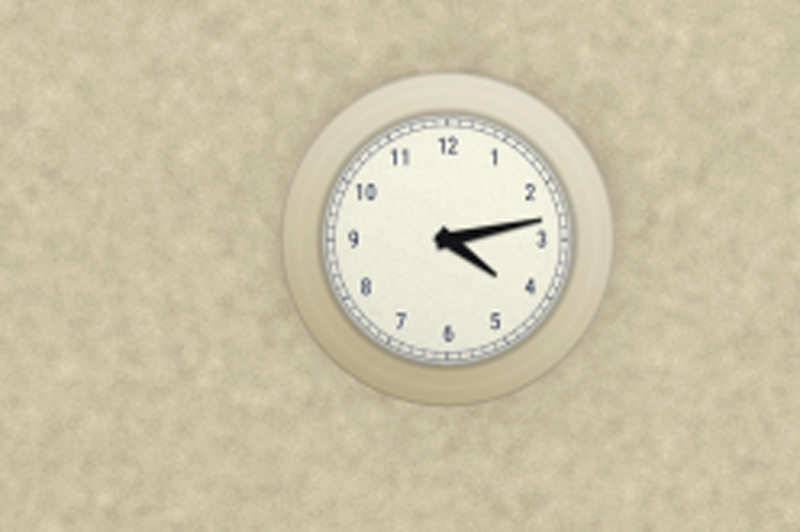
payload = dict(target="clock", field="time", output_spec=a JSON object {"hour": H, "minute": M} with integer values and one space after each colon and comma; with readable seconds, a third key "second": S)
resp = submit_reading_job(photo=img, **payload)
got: {"hour": 4, "minute": 13}
